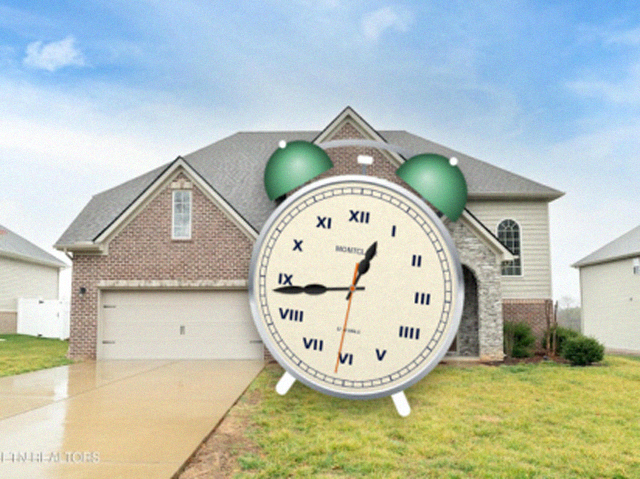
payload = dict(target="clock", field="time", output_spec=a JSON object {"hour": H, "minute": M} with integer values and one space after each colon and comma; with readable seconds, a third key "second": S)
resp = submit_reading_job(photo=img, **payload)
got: {"hour": 12, "minute": 43, "second": 31}
